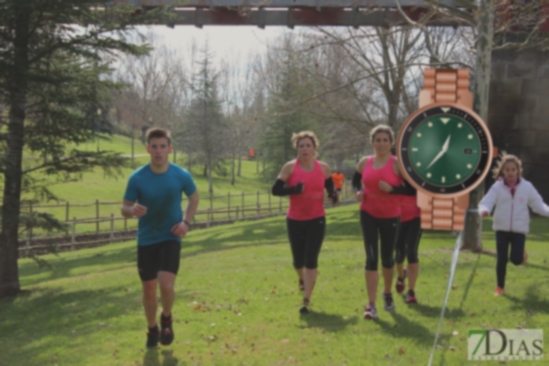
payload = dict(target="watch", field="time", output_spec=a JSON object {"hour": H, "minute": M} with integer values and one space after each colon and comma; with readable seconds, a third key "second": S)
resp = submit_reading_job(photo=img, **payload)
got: {"hour": 12, "minute": 37}
